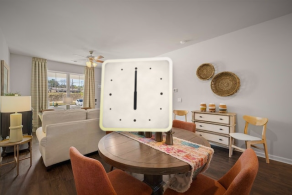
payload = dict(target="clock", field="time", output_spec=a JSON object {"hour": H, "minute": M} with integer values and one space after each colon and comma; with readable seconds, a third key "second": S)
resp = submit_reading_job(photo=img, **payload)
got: {"hour": 6, "minute": 0}
